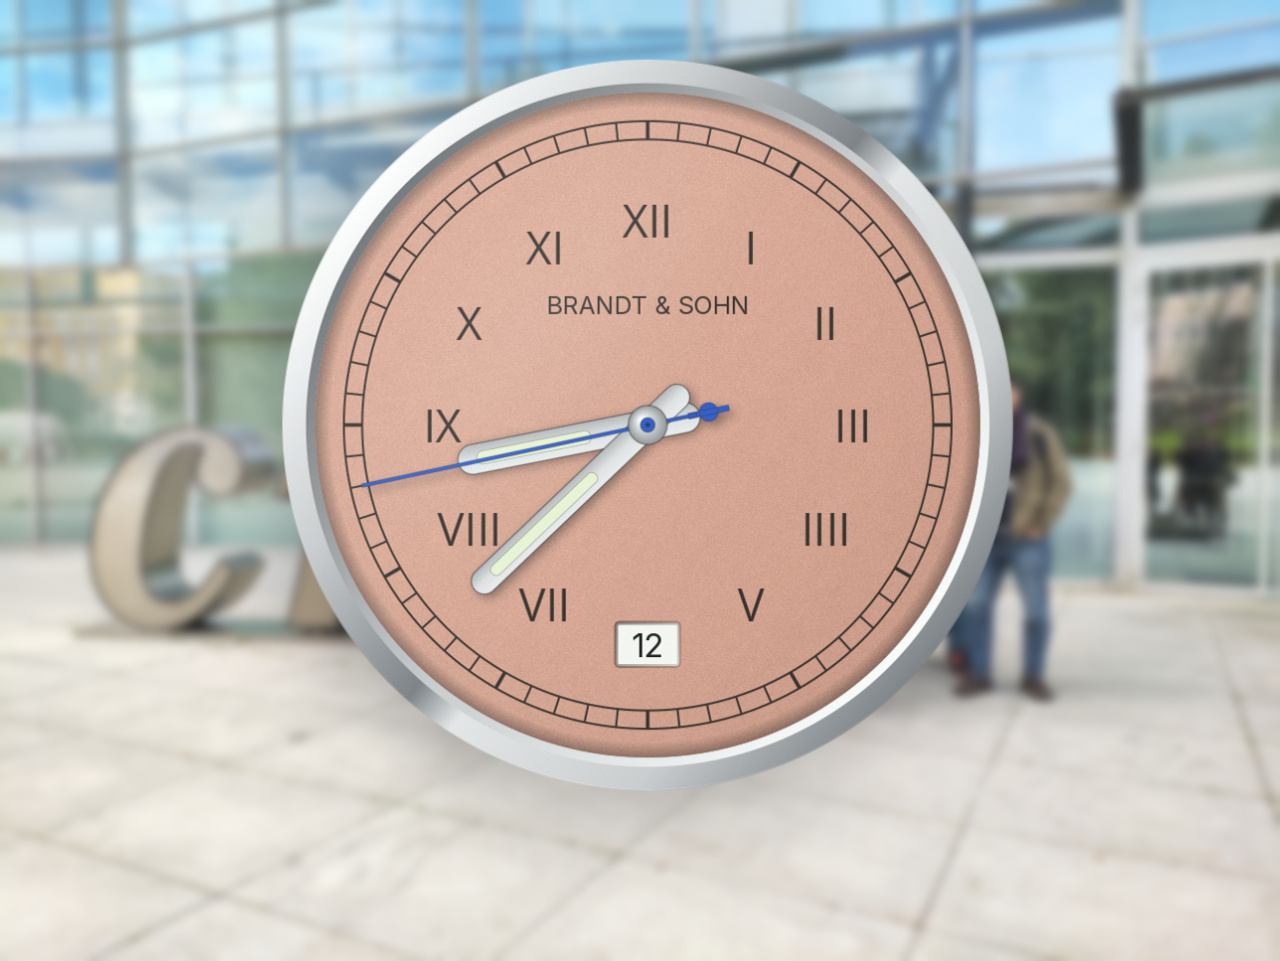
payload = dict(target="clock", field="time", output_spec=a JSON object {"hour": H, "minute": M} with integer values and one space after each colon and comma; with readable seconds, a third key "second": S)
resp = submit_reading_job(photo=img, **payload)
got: {"hour": 8, "minute": 37, "second": 43}
